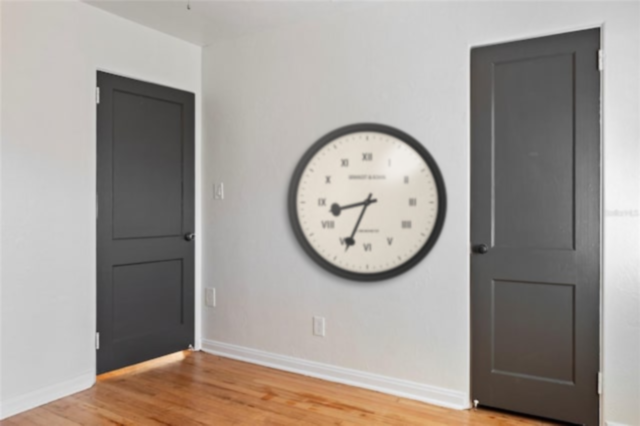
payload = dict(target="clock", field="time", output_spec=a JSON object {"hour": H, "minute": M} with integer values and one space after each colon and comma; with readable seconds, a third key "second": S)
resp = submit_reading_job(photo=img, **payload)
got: {"hour": 8, "minute": 34}
